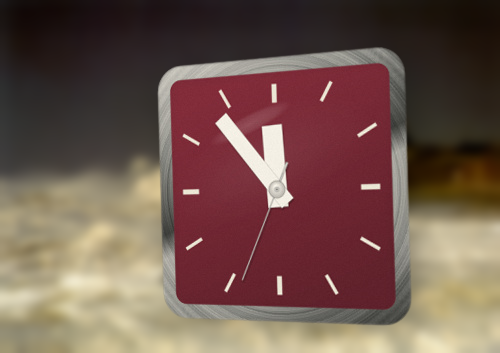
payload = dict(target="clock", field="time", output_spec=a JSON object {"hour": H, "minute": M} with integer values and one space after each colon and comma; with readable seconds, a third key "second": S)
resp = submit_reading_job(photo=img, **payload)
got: {"hour": 11, "minute": 53, "second": 34}
